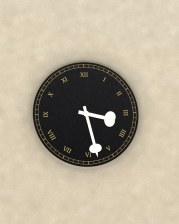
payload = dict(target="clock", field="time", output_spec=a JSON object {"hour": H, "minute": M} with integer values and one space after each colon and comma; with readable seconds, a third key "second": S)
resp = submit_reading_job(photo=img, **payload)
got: {"hour": 3, "minute": 28}
